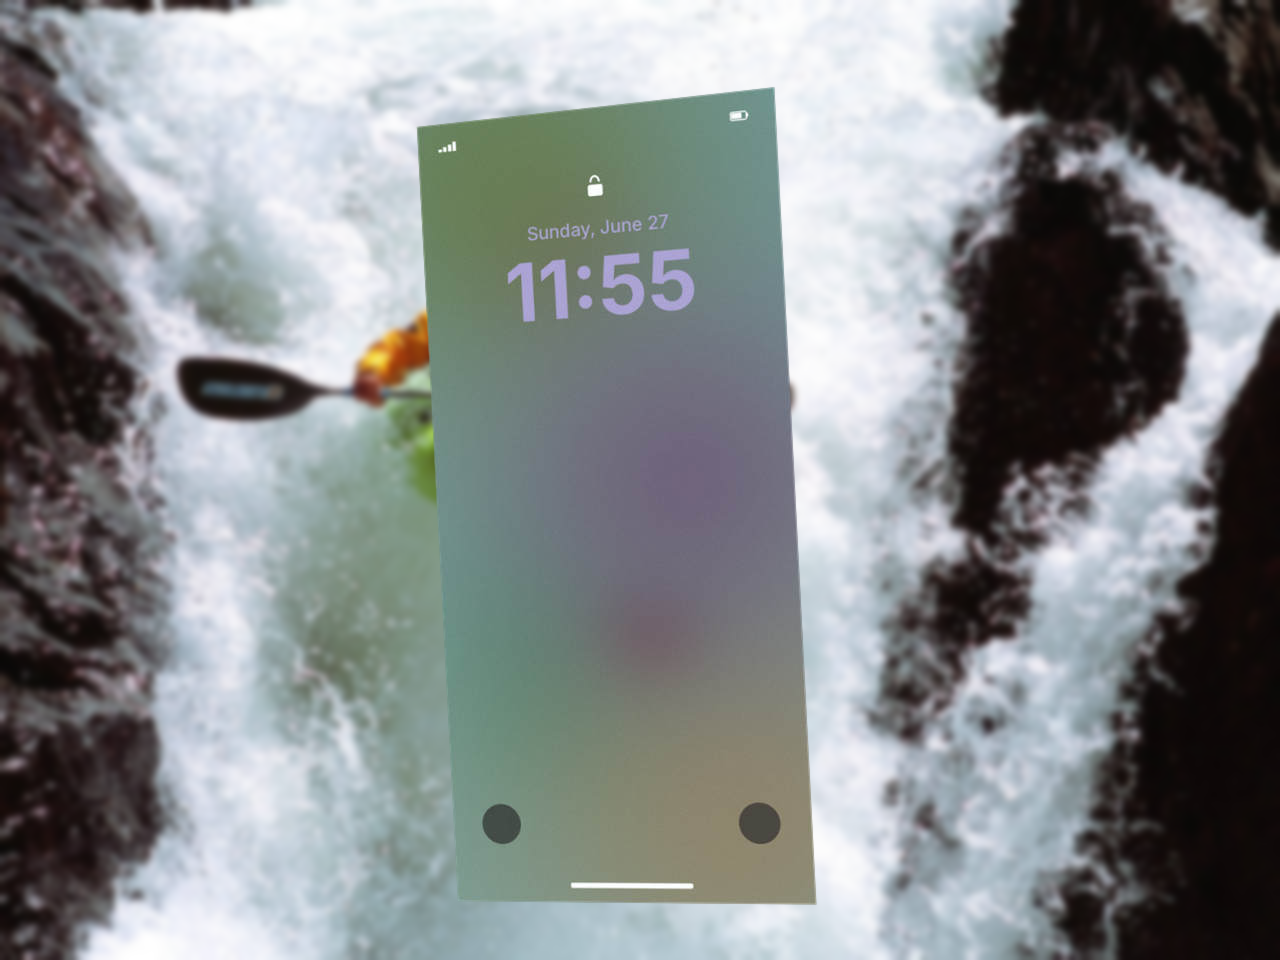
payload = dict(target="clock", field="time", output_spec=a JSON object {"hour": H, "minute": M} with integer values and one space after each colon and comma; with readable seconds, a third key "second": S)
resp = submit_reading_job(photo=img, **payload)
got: {"hour": 11, "minute": 55}
